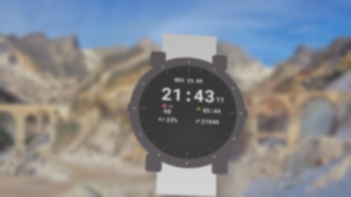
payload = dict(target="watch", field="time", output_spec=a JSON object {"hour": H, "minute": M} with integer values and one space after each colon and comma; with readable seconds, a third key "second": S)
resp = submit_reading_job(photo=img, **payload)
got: {"hour": 21, "minute": 43}
